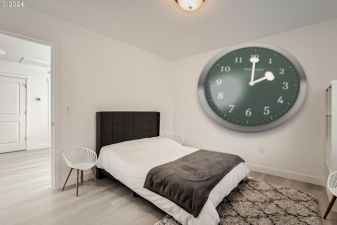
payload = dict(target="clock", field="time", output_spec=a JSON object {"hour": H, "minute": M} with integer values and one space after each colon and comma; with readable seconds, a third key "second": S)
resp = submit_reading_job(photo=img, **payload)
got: {"hour": 2, "minute": 0}
